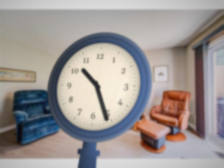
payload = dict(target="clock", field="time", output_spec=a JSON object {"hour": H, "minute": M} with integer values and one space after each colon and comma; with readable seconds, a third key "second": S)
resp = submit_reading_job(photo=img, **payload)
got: {"hour": 10, "minute": 26}
